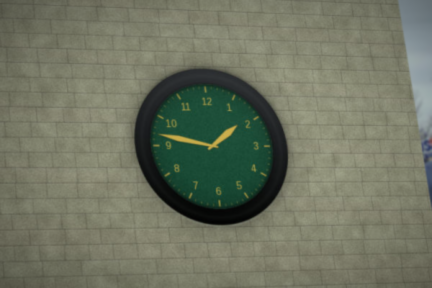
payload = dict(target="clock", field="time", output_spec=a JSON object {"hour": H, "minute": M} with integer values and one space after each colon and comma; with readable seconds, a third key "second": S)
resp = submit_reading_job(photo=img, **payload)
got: {"hour": 1, "minute": 47}
